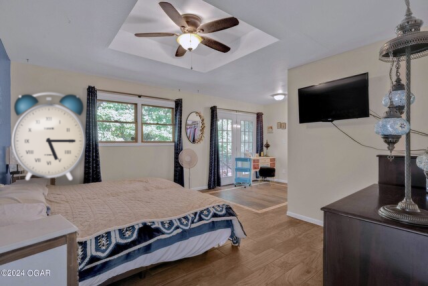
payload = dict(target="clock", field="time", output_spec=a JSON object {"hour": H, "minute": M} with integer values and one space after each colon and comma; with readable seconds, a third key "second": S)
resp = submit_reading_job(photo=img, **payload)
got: {"hour": 5, "minute": 15}
